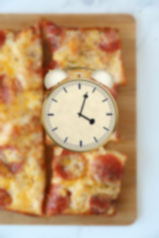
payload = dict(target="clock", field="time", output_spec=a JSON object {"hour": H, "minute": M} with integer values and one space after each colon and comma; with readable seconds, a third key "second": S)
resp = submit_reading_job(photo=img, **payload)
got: {"hour": 4, "minute": 3}
